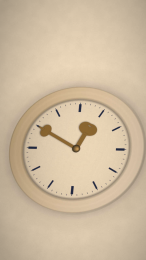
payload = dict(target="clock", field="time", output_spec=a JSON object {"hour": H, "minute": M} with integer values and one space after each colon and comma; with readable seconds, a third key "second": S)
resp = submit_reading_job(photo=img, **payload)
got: {"hour": 12, "minute": 50}
